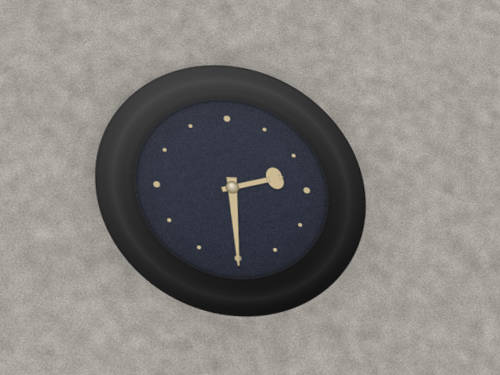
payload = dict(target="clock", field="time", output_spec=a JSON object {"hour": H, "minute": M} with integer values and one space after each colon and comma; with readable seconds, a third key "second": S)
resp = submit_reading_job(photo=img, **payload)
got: {"hour": 2, "minute": 30}
